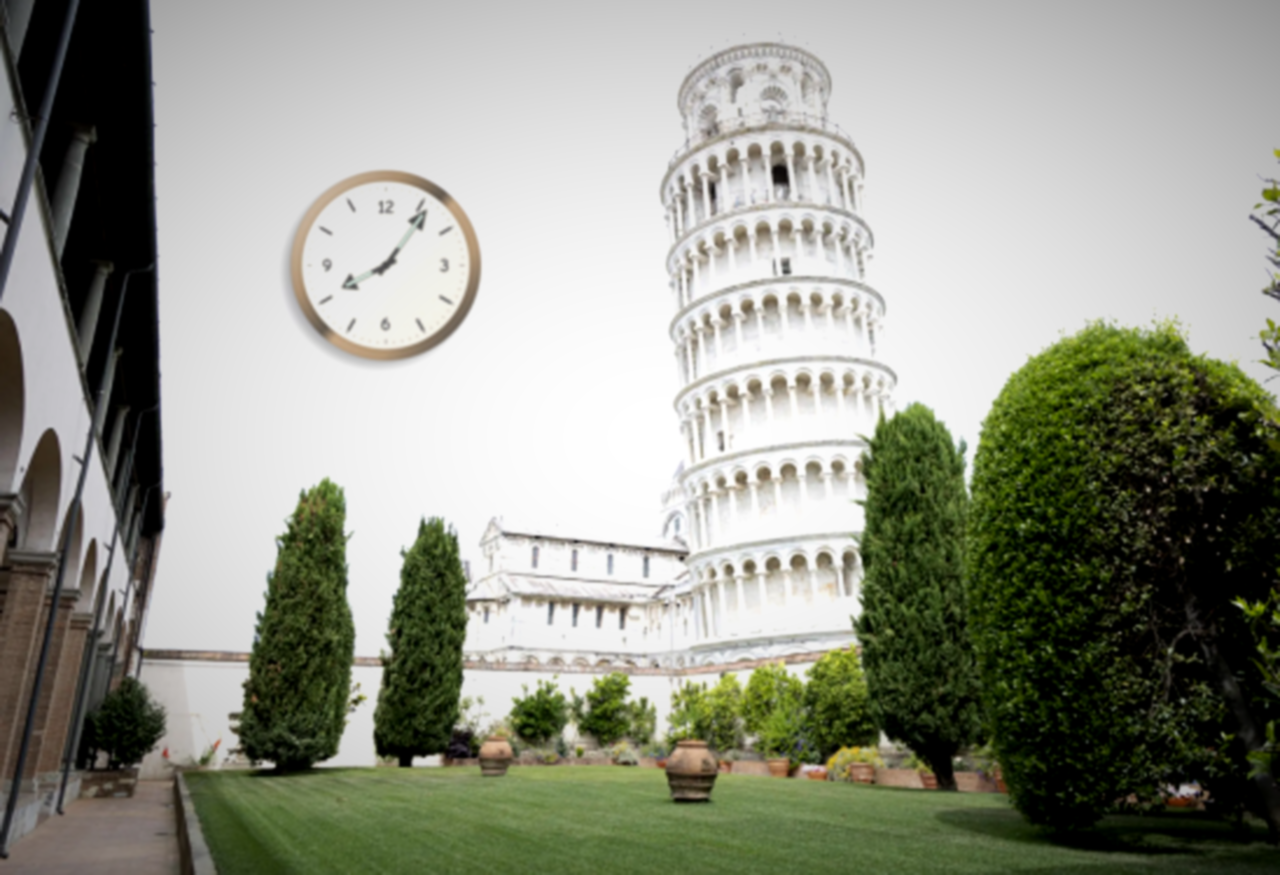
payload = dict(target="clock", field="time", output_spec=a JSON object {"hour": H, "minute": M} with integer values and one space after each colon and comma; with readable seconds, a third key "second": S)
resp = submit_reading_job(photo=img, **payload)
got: {"hour": 8, "minute": 6}
